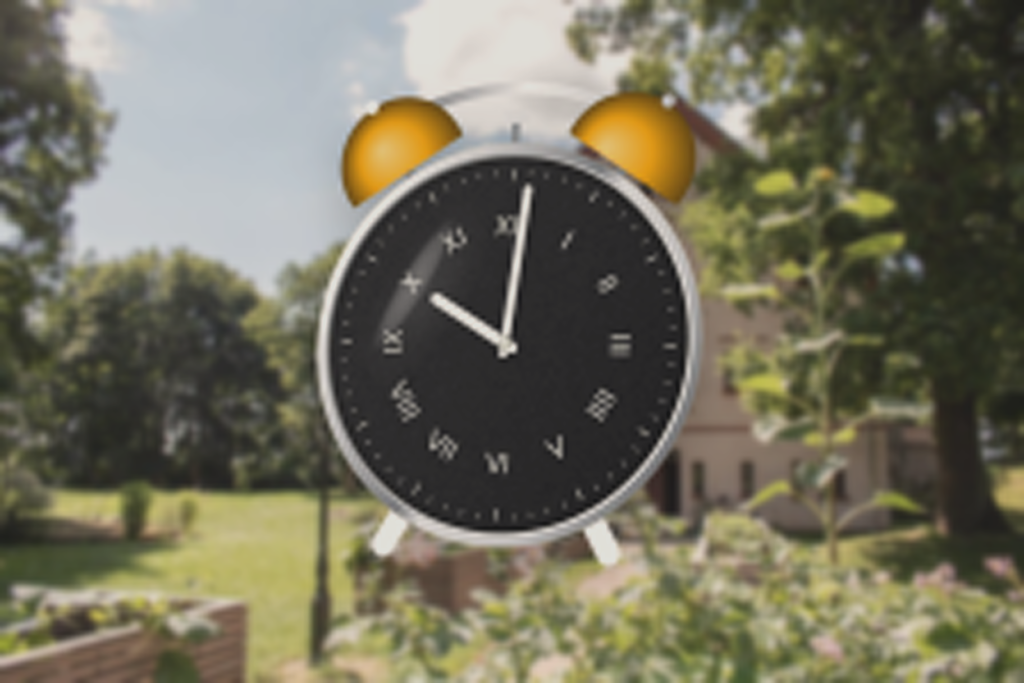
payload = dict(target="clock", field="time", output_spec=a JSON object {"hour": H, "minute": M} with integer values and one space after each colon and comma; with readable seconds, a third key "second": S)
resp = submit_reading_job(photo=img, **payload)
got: {"hour": 10, "minute": 1}
